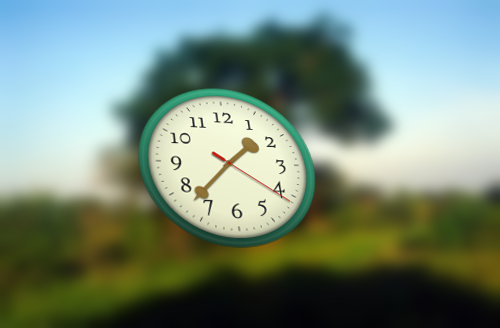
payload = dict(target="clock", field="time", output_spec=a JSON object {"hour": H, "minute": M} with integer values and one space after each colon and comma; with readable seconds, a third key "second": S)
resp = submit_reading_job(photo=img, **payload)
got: {"hour": 1, "minute": 37, "second": 21}
